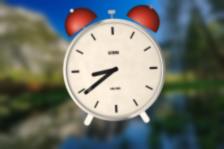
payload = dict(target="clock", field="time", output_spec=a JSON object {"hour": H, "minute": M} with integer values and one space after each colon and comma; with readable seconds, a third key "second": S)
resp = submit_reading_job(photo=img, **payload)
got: {"hour": 8, "minute": 39}
